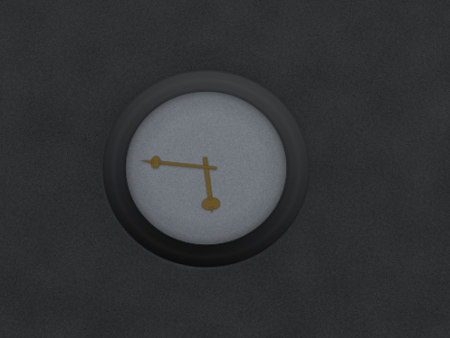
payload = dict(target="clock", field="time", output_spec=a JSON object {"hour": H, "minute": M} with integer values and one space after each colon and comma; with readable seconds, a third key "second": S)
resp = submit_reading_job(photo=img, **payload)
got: {"hour": 5, "minute": 46}
